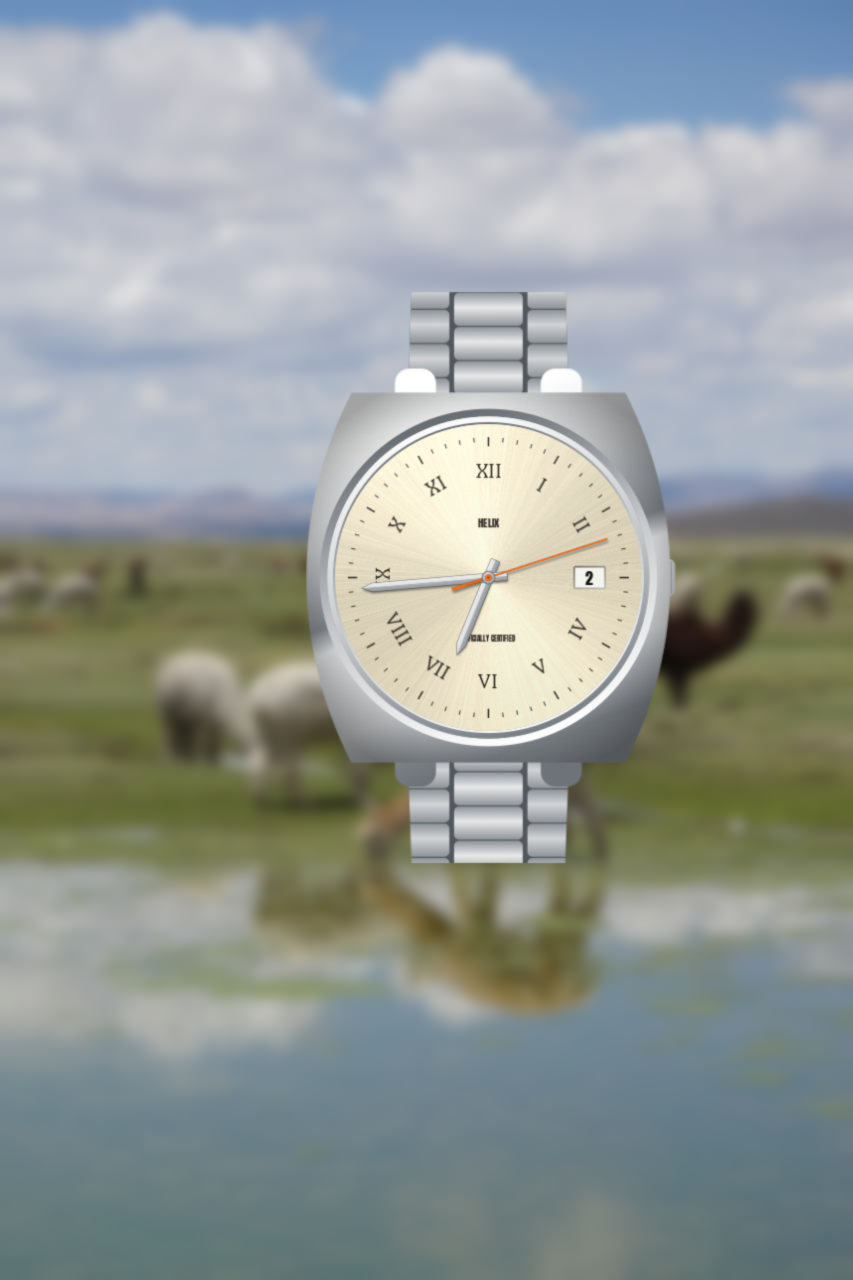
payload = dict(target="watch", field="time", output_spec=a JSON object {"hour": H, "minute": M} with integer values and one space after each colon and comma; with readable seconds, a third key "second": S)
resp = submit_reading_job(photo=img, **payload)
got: {"hour": 6, "minute": 44, "second": 12}
